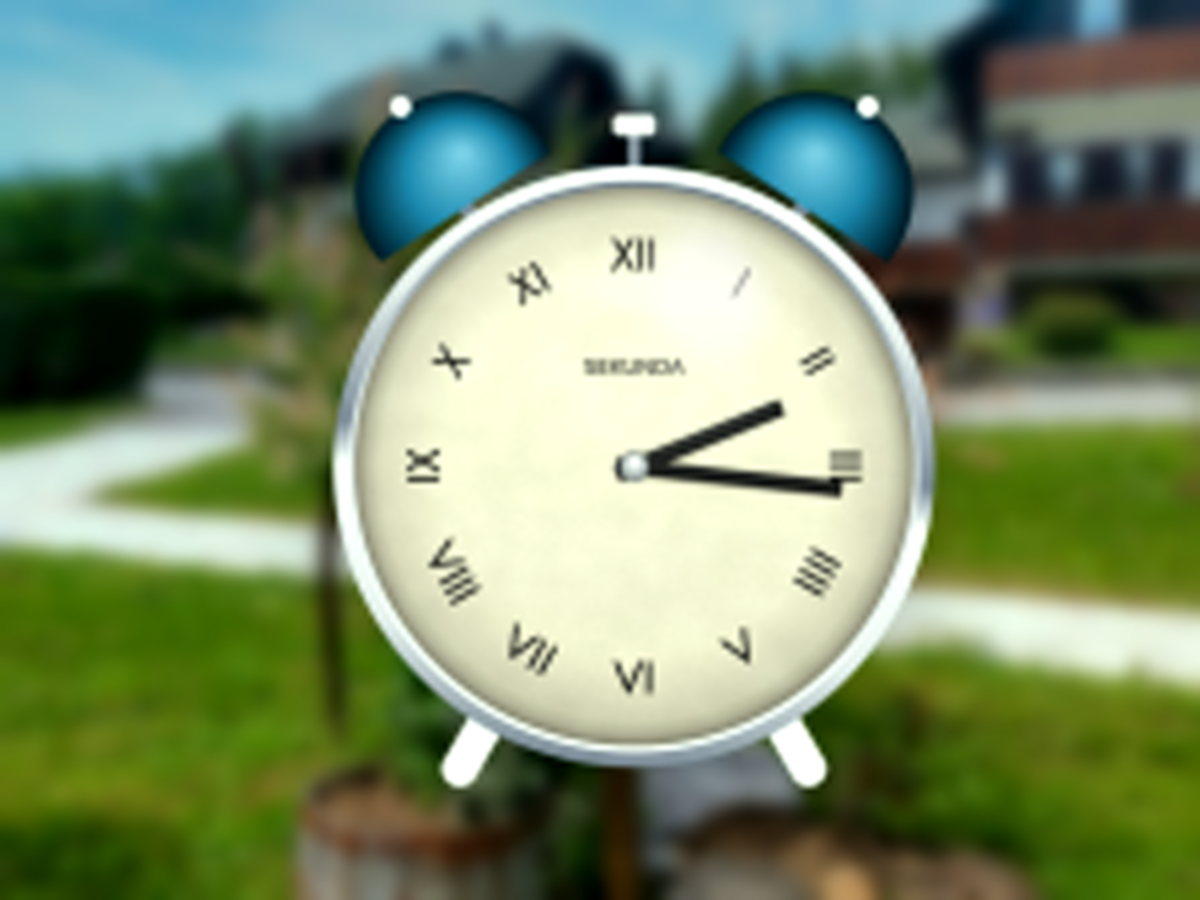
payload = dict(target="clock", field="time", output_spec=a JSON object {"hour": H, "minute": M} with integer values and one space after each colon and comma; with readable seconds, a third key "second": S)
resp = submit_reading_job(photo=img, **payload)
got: {"hour": 2, "minute": 16}
